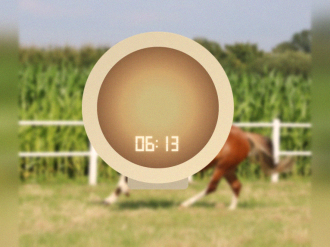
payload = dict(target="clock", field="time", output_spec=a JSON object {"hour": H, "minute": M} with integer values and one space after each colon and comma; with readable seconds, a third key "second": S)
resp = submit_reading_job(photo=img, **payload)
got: {"hour": 6, "minute": 13}
